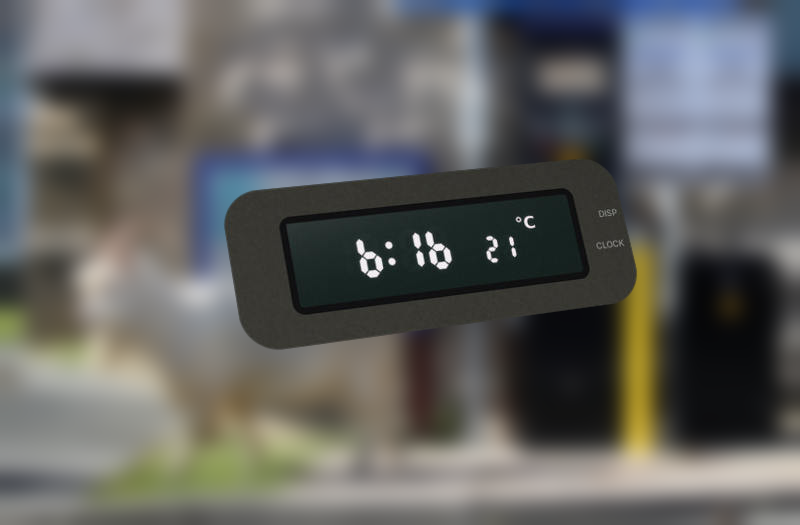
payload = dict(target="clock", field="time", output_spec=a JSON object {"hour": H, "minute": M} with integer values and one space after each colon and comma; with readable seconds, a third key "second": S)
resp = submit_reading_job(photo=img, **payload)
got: {"hour": 6, "minute": 16}
